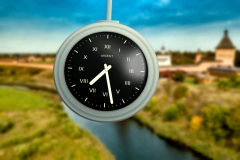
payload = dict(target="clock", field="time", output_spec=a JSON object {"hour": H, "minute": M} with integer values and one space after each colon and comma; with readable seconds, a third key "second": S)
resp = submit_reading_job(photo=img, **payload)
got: {"hour": 7, "minute": 28}
